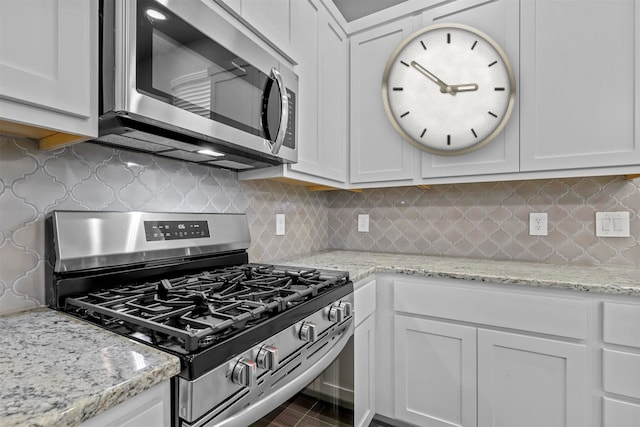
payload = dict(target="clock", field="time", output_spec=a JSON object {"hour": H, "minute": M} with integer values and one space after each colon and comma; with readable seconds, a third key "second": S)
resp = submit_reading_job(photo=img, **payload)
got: {"hour": 2, "minute": 51}
